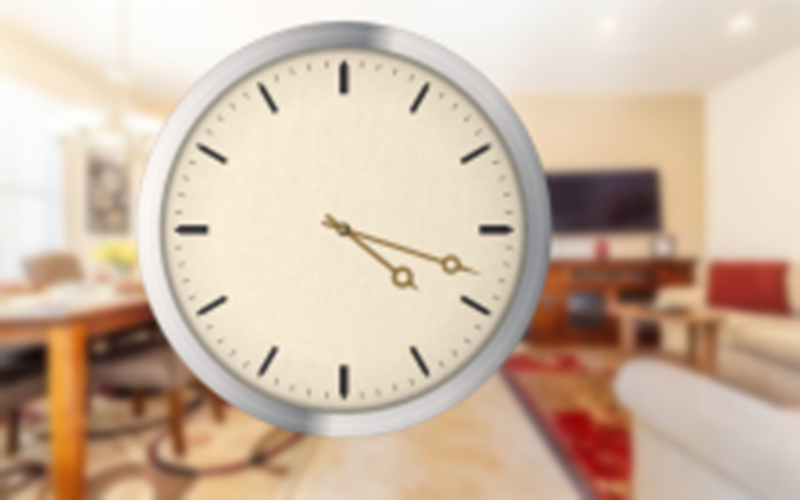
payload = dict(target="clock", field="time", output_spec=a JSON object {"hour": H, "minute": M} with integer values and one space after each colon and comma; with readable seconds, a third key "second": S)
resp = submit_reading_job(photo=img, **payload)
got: {"hour": 4, "minute": 18}
